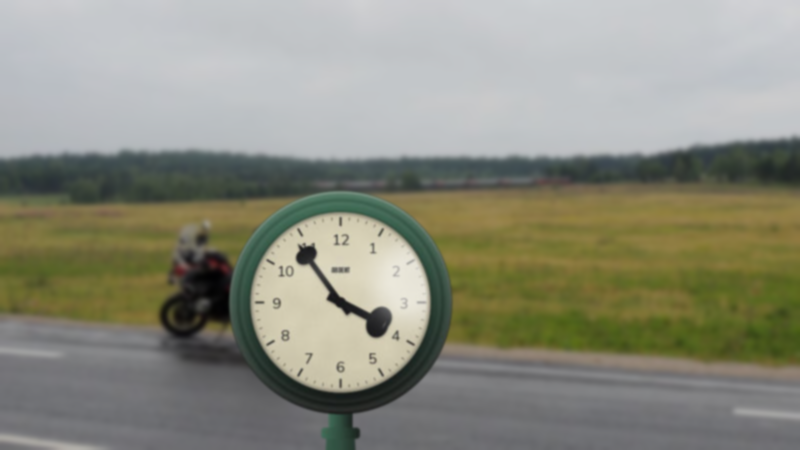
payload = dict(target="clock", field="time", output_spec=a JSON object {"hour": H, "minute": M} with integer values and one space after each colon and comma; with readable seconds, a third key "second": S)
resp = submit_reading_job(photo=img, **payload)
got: {"hour": 3, "minute": 54}
